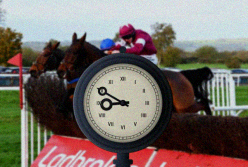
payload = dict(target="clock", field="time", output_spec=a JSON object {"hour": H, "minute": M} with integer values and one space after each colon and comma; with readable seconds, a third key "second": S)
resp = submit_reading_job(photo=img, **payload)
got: {"hour": 8, "minute": 50}
